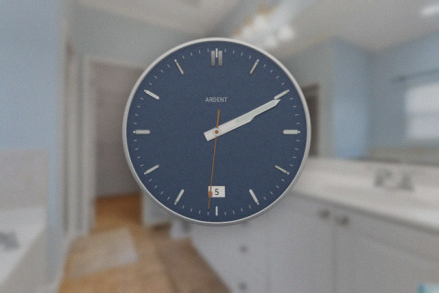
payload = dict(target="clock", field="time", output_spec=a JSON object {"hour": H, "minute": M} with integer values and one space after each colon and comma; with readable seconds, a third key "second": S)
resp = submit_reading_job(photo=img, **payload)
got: {"hour": 2, "minute": 10, "second": 31}
